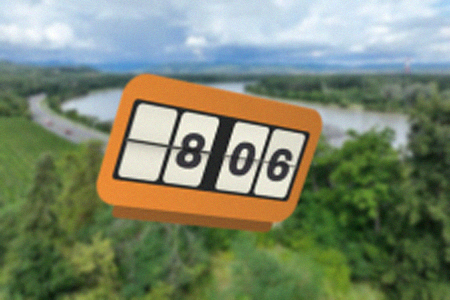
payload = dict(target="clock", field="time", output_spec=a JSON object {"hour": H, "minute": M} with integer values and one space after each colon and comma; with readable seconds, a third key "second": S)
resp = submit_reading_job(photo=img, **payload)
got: {"hour": 8, "minute": 6}
